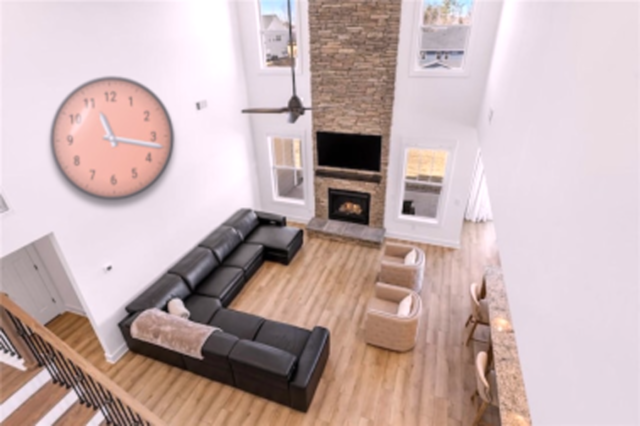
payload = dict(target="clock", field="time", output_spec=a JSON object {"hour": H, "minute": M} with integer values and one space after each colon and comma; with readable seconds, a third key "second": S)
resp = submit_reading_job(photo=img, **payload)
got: {"hour": 11, "minute": 17}
